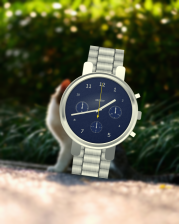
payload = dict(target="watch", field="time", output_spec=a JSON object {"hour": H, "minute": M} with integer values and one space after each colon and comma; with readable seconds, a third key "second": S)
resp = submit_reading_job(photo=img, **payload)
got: {"hour": 1, "minute": 42}
